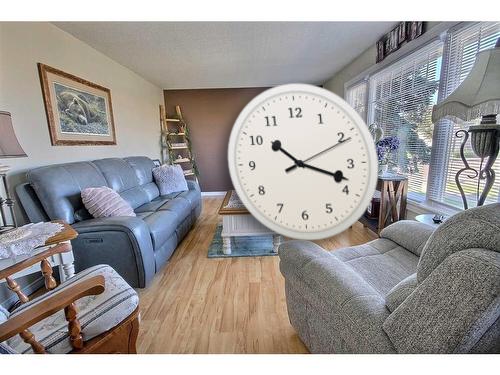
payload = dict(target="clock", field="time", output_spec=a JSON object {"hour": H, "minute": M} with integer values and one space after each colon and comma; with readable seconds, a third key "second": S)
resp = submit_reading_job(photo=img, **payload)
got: {"hour": 10, "minute": 18, "second": 11}
